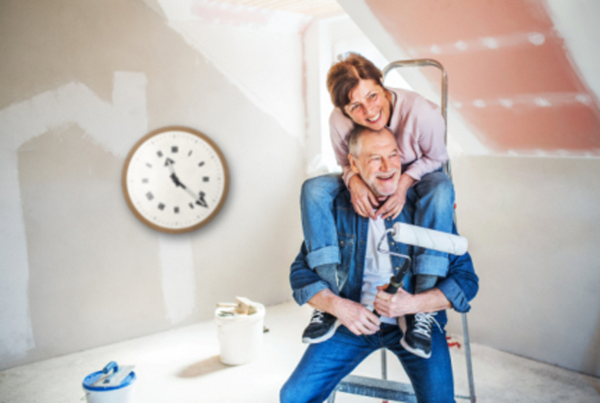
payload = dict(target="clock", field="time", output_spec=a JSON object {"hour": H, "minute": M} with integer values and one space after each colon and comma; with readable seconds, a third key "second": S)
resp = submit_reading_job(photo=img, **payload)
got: {"hour": 11, "minute": 22}
